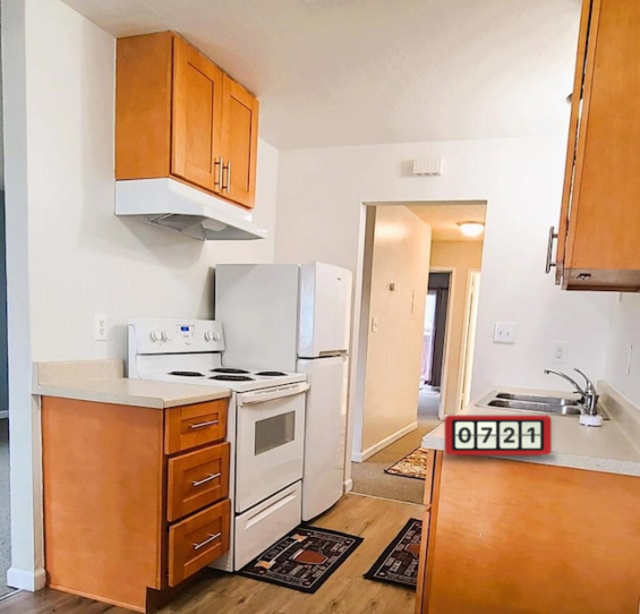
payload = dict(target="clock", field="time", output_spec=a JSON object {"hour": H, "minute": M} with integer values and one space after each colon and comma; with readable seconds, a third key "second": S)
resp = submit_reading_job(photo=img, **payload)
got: {"hour": 7, "minute": 21}
